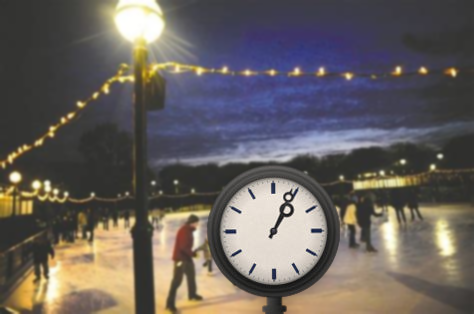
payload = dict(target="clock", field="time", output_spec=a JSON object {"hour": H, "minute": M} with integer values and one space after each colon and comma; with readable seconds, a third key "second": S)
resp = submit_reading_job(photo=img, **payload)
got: {"hour": 1, "minute": 4}
